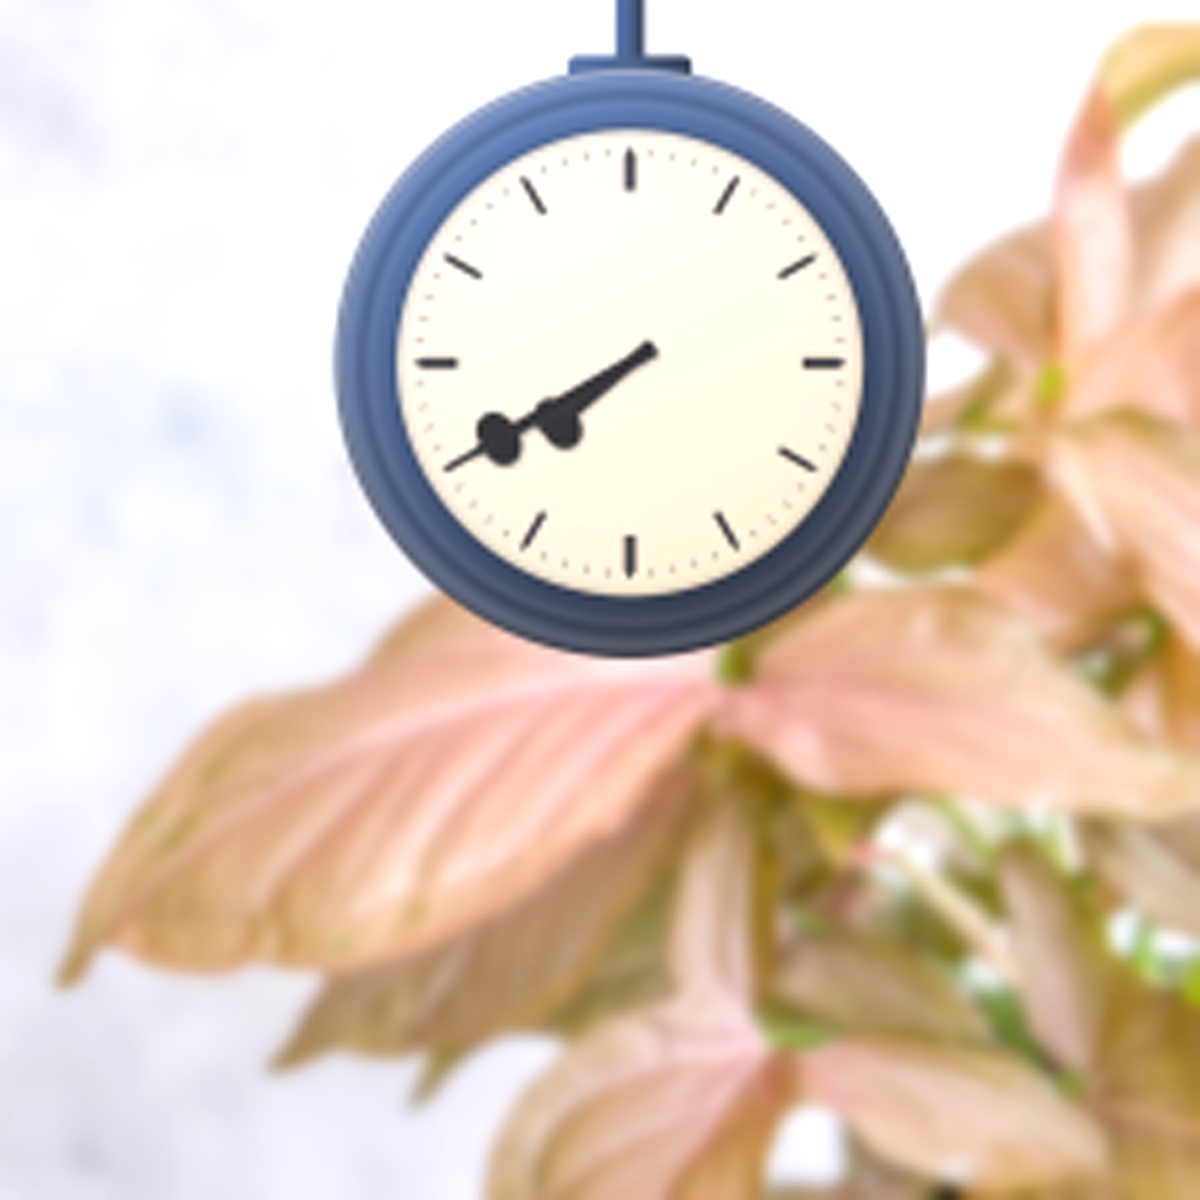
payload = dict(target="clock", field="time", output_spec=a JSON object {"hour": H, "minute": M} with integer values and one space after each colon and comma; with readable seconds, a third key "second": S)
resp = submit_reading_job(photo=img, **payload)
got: {"hour": 7, "minute": 40}
